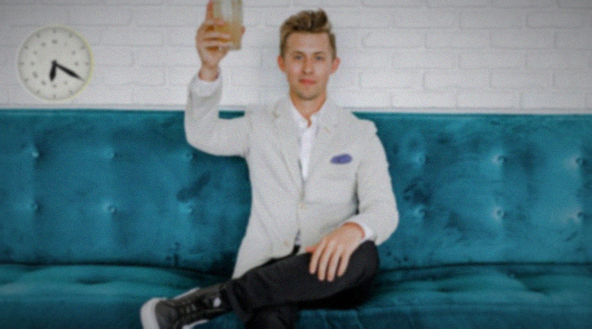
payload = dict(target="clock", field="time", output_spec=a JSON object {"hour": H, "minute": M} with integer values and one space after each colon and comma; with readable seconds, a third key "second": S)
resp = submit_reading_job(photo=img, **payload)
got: {"hour": 6, "minute": 20}
